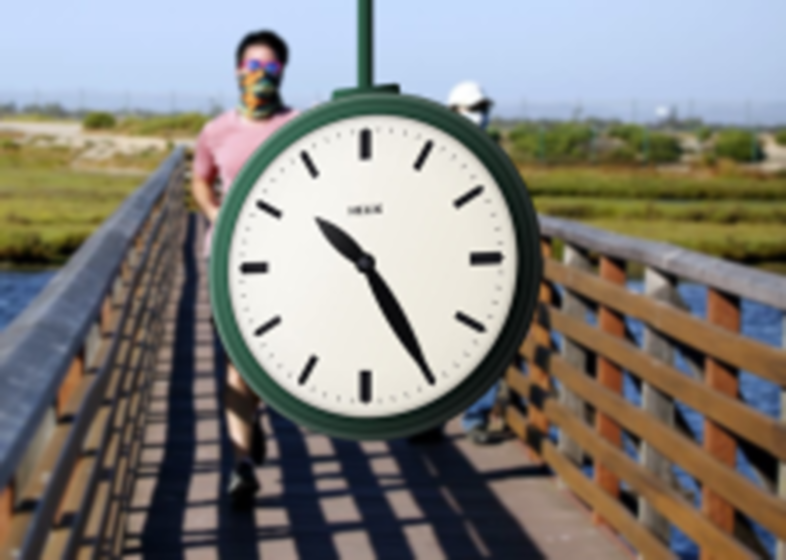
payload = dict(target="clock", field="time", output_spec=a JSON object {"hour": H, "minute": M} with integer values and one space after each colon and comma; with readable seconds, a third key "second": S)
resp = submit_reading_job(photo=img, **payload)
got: {"hour": 10, "minute": 25}
